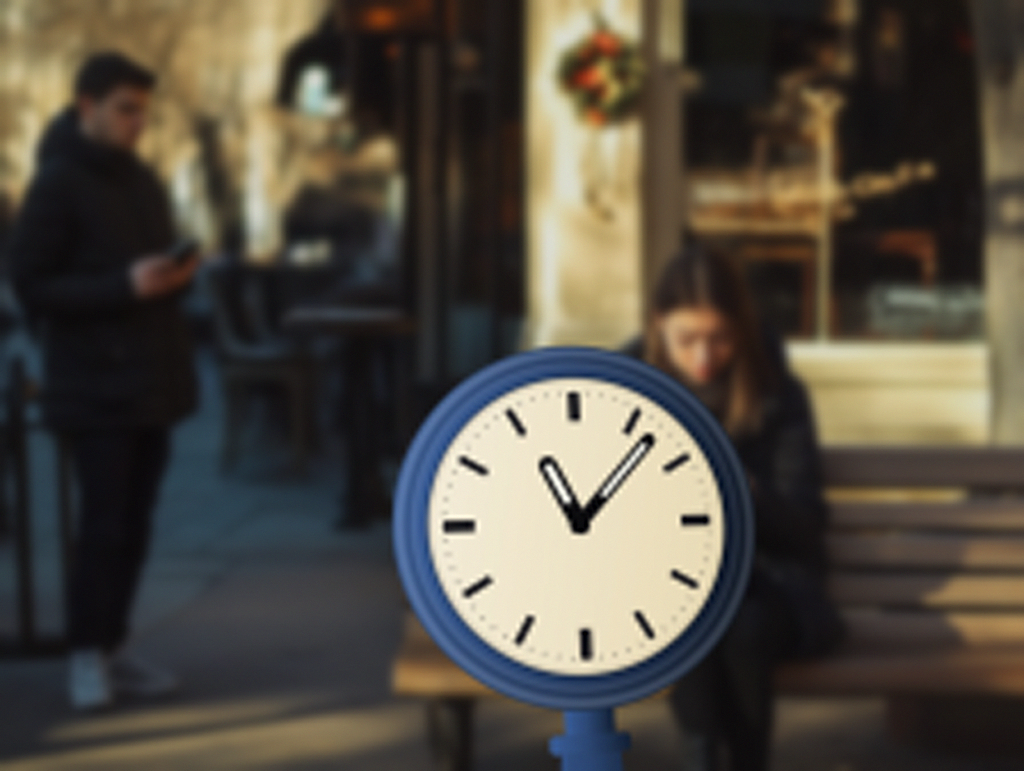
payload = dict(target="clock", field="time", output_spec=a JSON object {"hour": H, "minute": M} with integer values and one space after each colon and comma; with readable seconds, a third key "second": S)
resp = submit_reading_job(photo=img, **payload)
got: {"hour": 11, "minute": 7}
